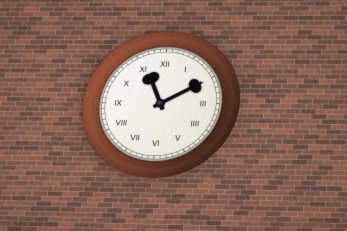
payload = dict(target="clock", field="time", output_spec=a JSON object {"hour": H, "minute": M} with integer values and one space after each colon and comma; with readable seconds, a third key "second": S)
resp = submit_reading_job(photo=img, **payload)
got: {"hour": 11, "minute": 10}
